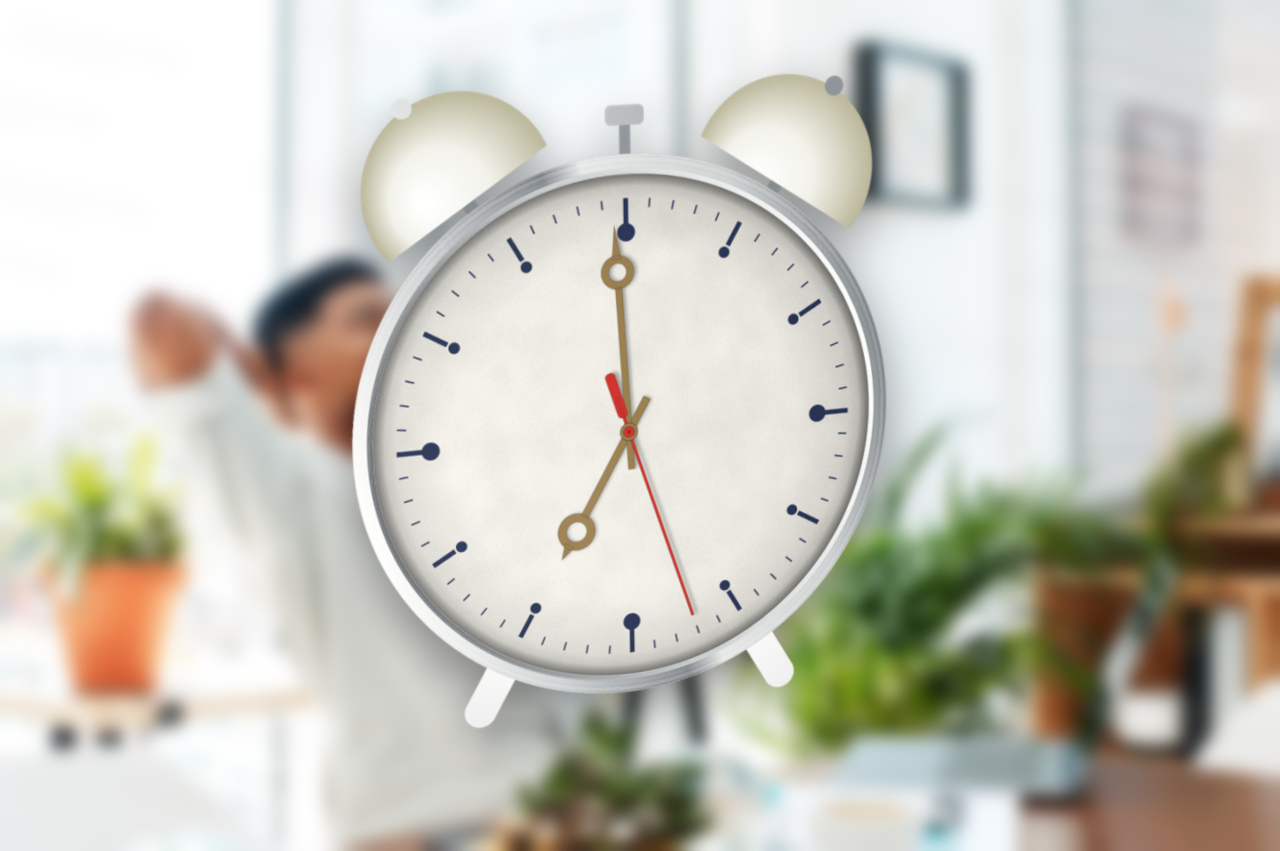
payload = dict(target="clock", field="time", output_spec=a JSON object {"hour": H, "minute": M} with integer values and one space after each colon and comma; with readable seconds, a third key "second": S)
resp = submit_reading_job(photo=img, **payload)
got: {"hour": 6, "minute": 59, "second": 27}
